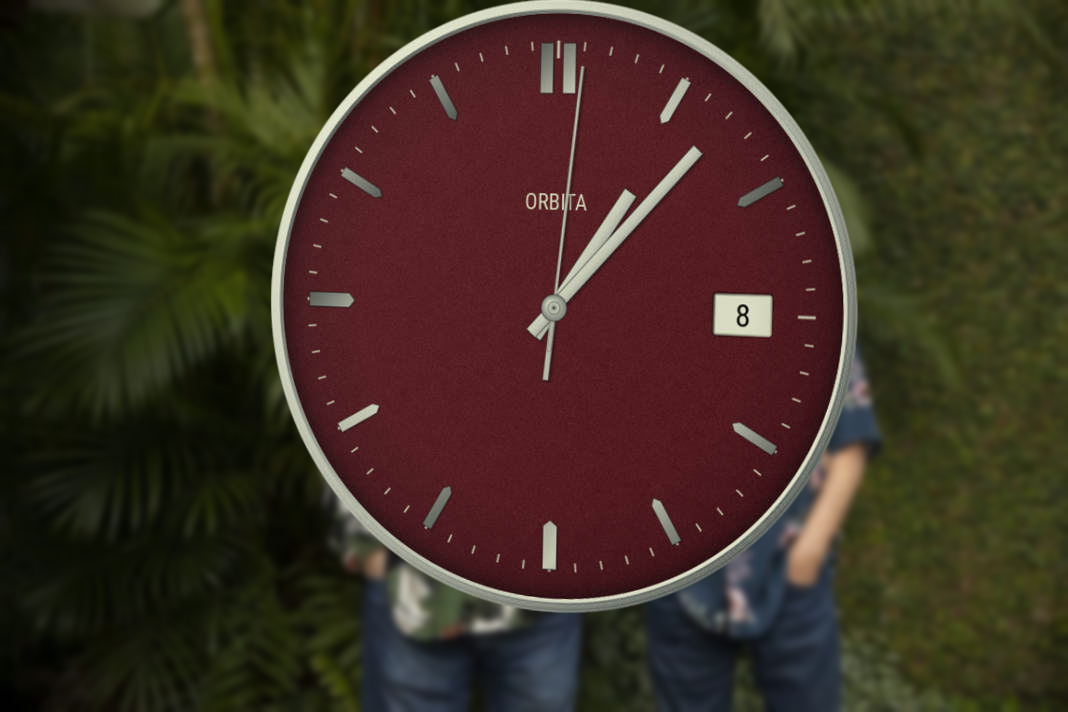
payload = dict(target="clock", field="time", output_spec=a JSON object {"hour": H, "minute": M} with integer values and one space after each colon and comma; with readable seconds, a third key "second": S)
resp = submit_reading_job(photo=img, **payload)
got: {"hour": 1, "minute": 7, "second": 1}
